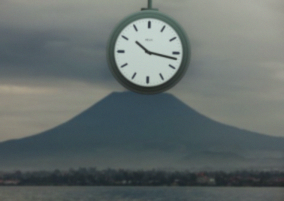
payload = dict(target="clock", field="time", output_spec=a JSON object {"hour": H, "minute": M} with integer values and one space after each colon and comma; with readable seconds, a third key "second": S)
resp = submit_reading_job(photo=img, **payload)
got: {"hour": 10, "minute": 17}
